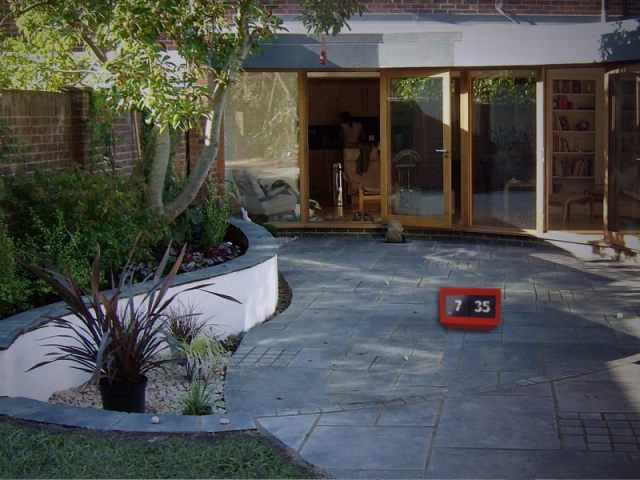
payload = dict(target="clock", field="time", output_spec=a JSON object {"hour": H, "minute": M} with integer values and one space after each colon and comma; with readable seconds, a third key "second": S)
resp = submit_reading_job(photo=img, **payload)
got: {"hour": 7, "minute": 35}
